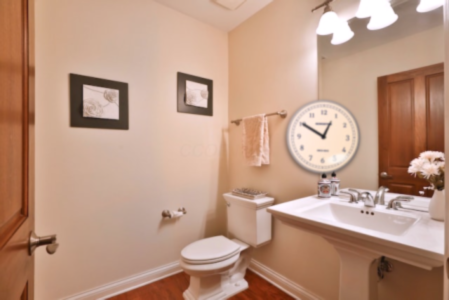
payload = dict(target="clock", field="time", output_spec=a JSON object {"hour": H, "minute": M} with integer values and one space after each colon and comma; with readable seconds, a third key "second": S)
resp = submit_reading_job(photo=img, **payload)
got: {"hour": 12, "minute": 50}
